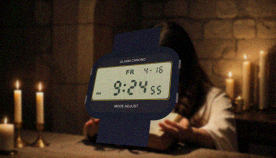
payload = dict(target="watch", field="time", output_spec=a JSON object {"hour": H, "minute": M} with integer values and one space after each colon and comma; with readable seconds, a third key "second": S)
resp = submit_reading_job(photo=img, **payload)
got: {"hour": 9, "minute": 24, "second": 55}
